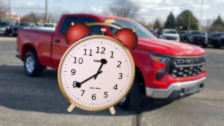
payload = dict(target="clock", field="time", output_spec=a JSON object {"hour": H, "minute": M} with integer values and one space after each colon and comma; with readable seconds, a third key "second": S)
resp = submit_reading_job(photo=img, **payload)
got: {"hour": 12, "minute": 39}
